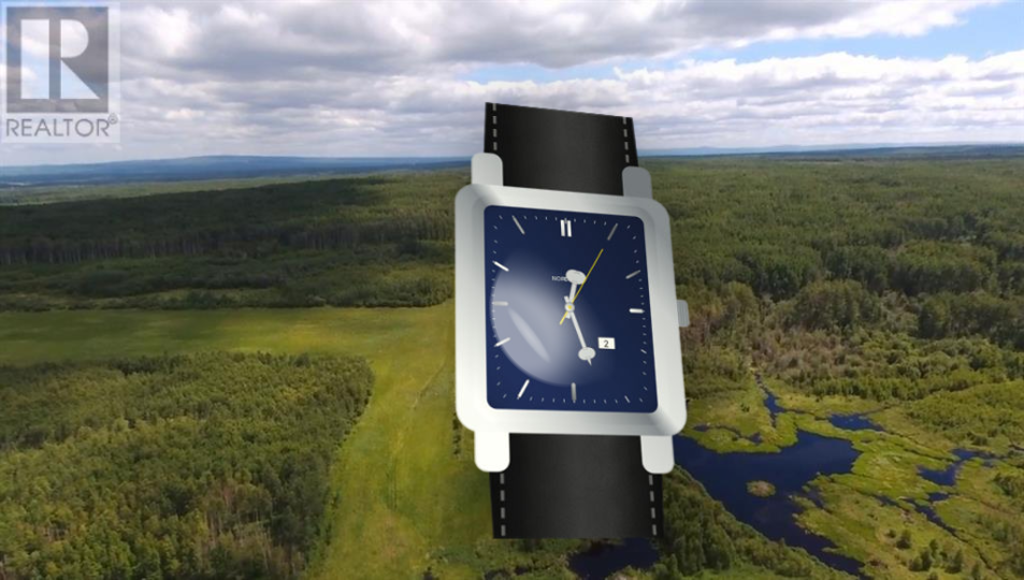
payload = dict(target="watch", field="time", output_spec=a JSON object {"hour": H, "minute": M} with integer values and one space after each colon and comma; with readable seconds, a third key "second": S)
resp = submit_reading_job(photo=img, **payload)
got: {"hour": 12, "minute": 27, "second": 5}
